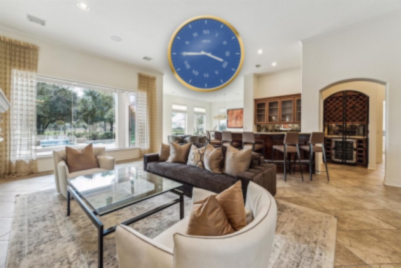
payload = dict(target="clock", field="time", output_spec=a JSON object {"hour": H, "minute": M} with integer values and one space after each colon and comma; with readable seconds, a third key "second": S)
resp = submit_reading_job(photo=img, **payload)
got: {"hour": 3, "minute": 45}
